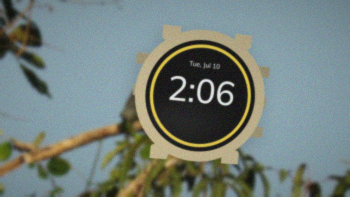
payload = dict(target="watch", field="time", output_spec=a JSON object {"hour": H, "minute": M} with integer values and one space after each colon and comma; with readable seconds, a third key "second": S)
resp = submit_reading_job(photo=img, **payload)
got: {"hour": 2, "minute": 6}
